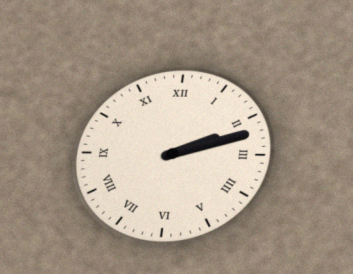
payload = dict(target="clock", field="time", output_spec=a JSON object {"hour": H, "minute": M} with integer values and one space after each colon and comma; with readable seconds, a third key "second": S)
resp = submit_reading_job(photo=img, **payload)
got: {"hour": 2, "minute": 12}
